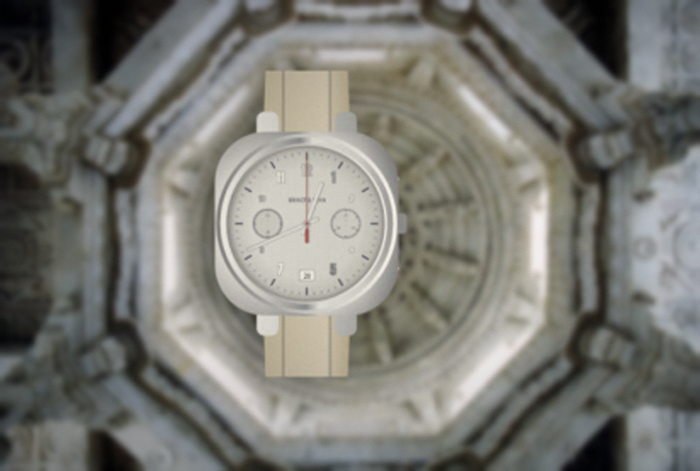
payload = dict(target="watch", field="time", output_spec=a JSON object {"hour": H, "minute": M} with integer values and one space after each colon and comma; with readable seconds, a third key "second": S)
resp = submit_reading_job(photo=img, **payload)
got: {"hour": 12, "minute": 41}
